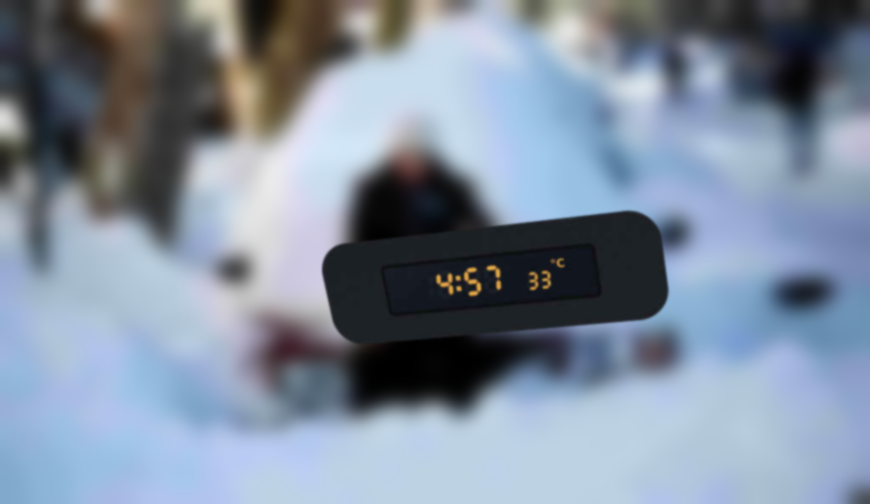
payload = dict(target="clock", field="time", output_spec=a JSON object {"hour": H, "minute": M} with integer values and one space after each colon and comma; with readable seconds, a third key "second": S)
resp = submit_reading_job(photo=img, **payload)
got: {"hour": 4, "minute": 57}
